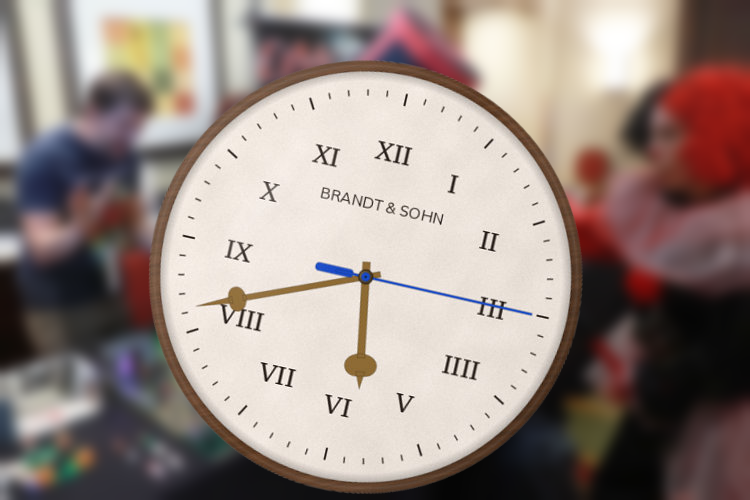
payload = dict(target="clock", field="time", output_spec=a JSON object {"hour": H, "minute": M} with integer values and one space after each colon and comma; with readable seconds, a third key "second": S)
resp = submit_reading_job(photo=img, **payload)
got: {"hour": 5, "minute": 41, "second": 15}
